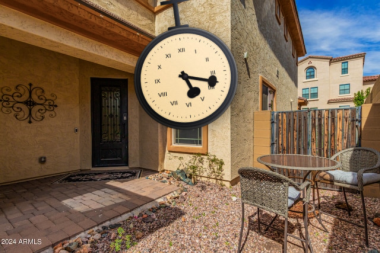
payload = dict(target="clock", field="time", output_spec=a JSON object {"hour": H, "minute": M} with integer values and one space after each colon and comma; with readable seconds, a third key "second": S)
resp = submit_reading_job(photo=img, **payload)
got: {"hour": 5, "minute": 18}
